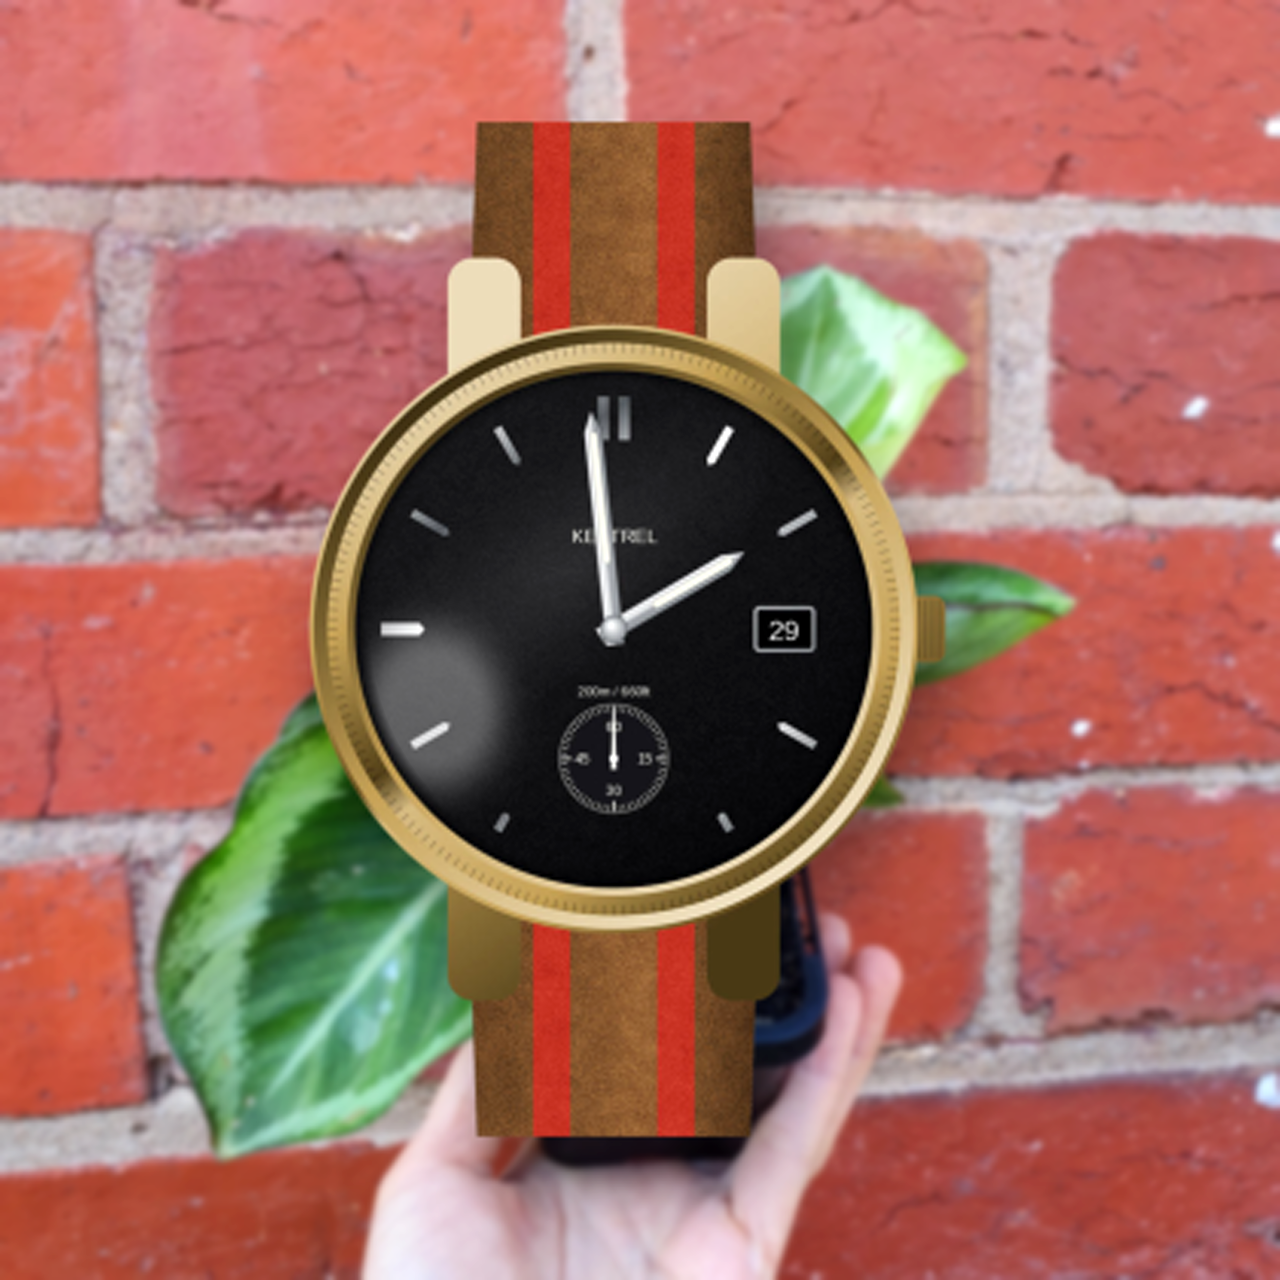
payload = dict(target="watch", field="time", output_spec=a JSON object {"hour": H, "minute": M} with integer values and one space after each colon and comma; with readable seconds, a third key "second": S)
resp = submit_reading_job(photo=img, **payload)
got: {"hour": 1, "minute": 59}
